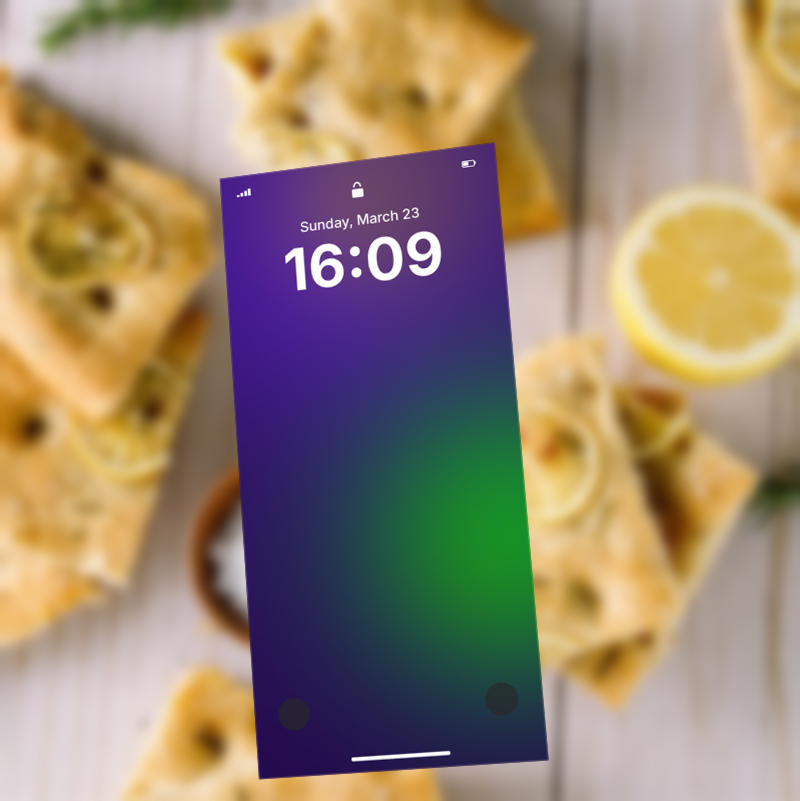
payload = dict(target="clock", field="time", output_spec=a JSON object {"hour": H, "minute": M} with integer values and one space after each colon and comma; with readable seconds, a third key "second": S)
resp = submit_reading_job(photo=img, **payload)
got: {"hour": 16, "minute": 9}
